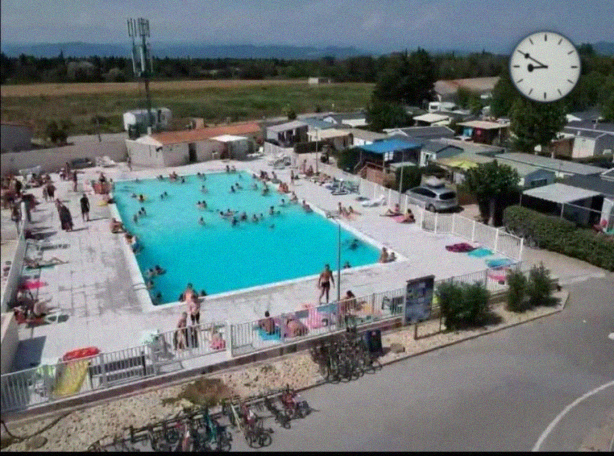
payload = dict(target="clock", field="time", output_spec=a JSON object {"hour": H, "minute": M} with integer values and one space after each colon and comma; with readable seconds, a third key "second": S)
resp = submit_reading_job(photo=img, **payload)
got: {"hour": 8, "minute": 50}
